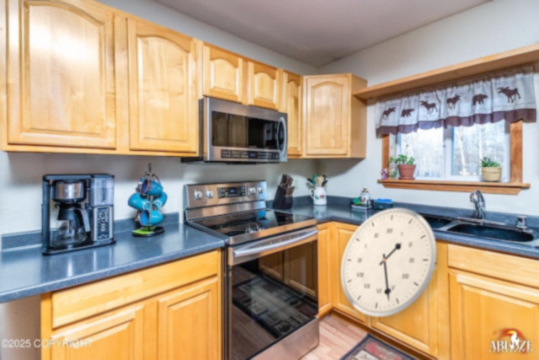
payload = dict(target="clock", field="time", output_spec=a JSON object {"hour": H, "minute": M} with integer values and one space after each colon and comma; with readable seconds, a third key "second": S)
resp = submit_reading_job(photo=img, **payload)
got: {"hour": 1, "minute": 27}
